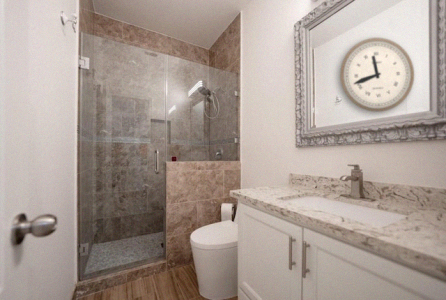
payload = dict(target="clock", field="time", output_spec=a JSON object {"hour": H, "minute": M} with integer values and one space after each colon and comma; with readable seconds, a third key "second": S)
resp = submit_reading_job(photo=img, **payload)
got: {"hour": 11, "minute": 42}
